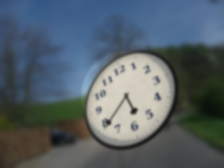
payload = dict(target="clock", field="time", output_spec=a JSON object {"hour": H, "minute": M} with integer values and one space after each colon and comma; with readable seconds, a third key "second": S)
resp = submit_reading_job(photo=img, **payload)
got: {"hour": 5, "minute": 39}
